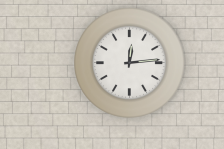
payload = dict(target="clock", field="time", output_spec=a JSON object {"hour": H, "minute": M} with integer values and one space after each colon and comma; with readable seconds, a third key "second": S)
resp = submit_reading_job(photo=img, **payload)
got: {"hour": 12, "minute": 14}
